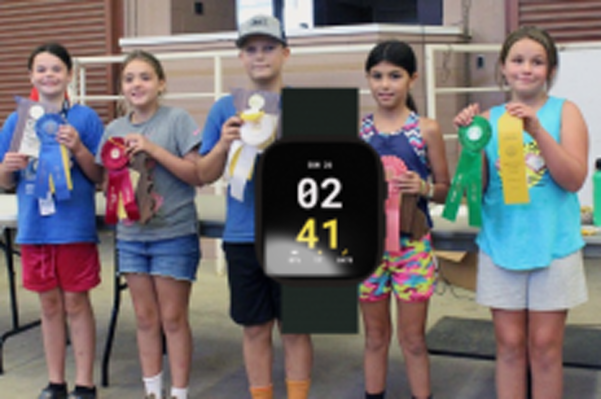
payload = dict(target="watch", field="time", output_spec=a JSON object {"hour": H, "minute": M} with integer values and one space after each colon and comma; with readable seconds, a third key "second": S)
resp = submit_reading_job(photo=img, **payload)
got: {"hour": 2, "minute": 41}
